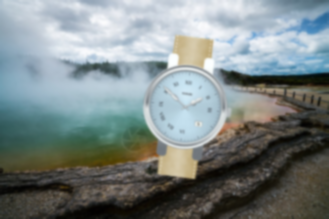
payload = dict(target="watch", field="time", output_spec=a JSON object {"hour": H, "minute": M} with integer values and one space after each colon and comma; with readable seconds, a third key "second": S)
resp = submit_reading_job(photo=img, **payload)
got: {"hour": 1, "minute": 51}
